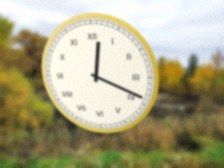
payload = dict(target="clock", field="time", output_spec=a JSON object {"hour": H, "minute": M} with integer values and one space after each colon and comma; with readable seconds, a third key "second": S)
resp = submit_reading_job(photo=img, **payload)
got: {"hour": 12, "minute": 19}
